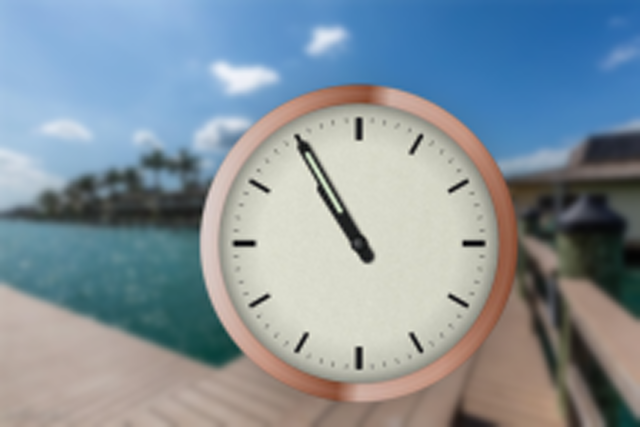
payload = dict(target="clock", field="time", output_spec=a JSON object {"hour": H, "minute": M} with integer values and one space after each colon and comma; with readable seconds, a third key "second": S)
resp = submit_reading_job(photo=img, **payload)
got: {"hour": 10, "minute": 55}
